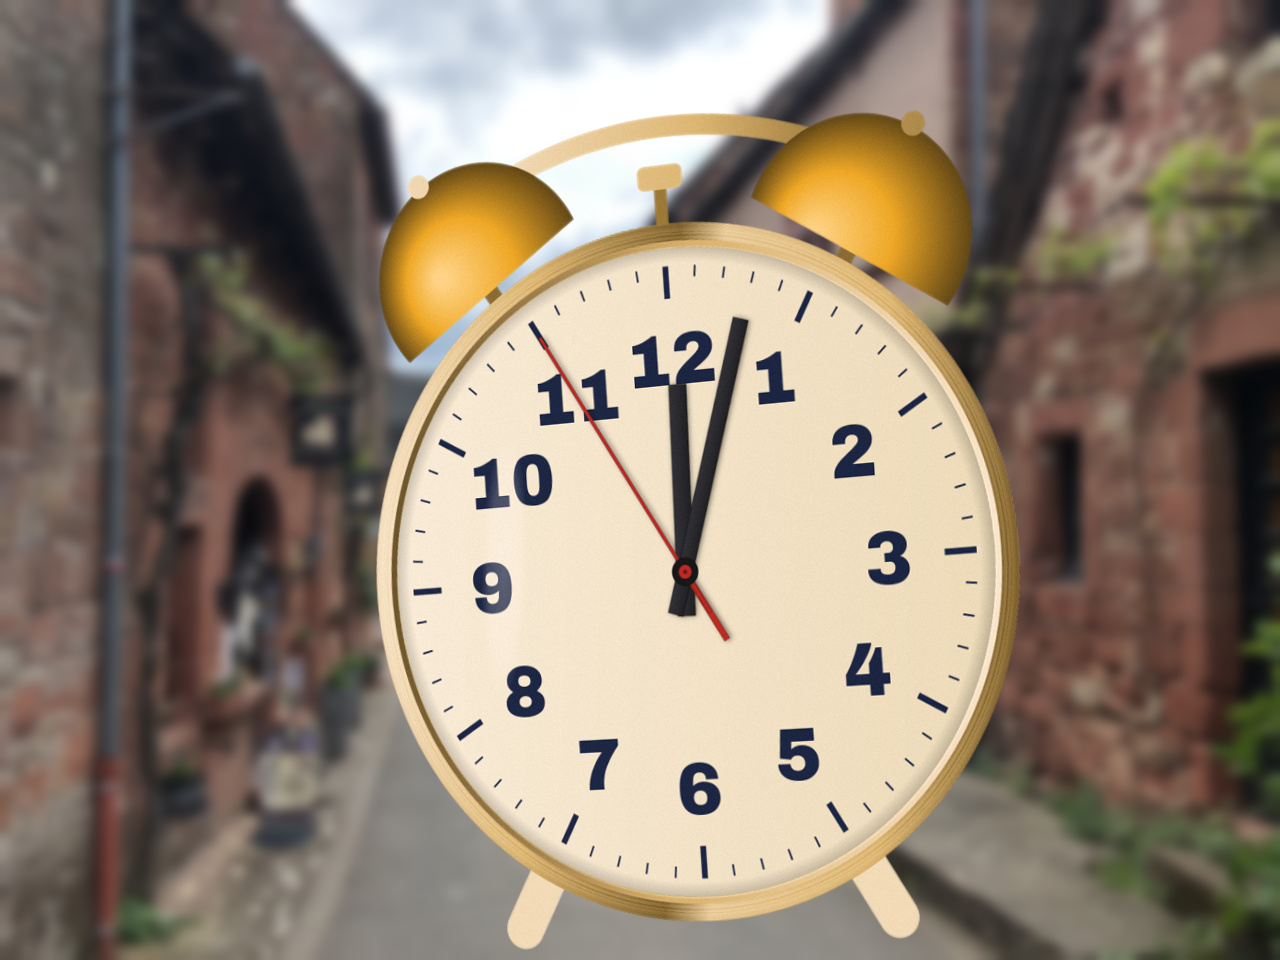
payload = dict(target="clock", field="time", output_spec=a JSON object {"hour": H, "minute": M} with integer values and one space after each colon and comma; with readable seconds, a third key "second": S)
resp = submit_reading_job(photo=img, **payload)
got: {"hour": 12, "minute": 2, "second": 55}
